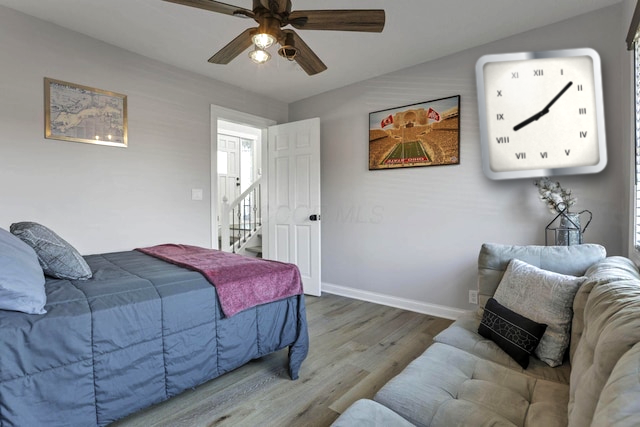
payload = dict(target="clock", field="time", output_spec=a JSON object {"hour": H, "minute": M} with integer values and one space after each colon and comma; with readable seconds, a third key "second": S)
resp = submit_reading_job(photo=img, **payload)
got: {"hour": 8, "minute": 8}
